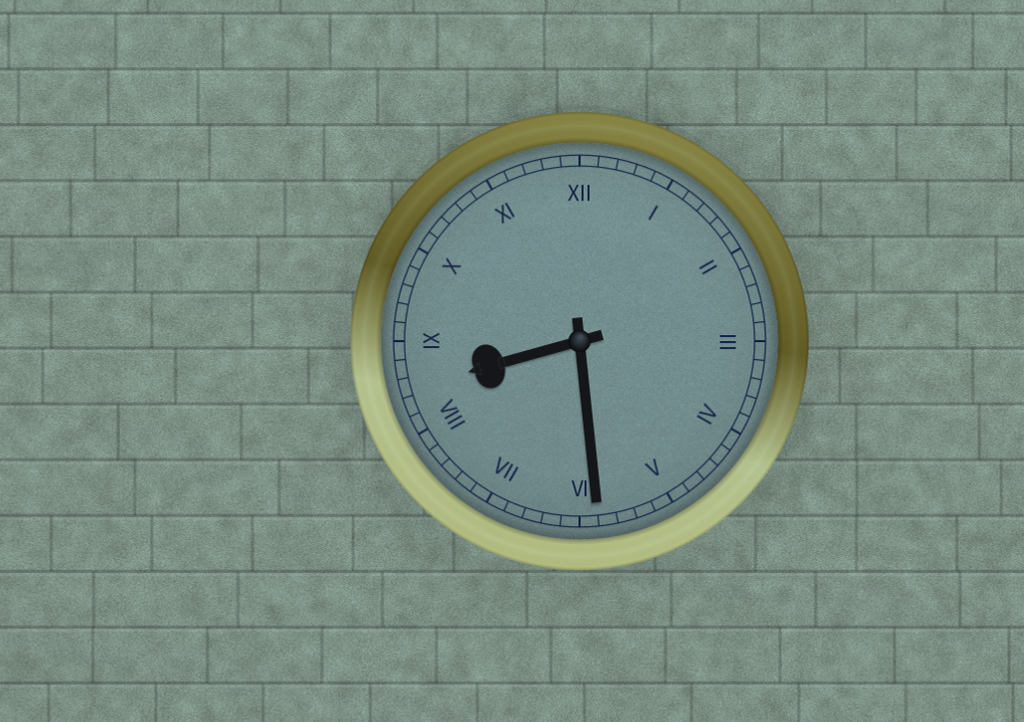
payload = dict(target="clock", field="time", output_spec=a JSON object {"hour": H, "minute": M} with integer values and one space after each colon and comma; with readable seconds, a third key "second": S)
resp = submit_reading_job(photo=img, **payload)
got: {"hour": 8, "minute": 29}
